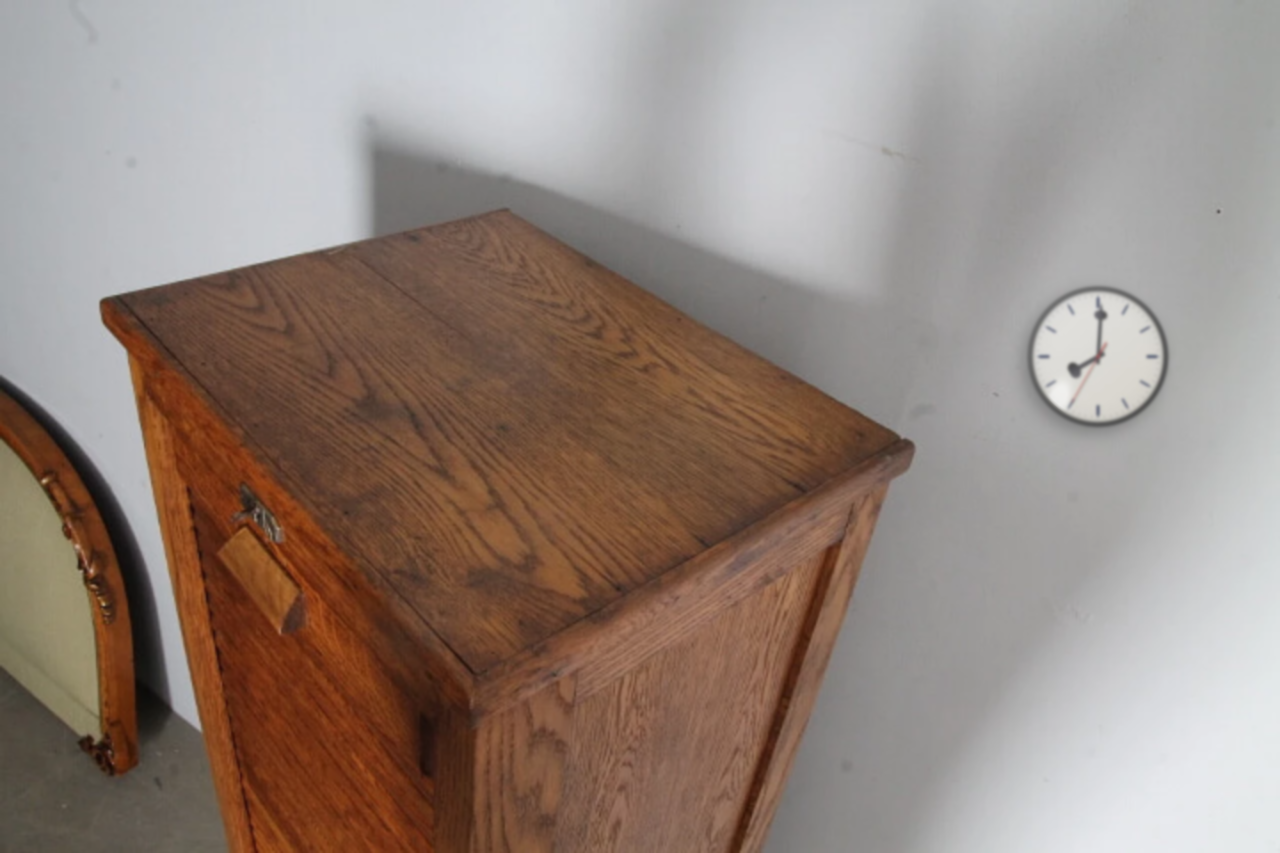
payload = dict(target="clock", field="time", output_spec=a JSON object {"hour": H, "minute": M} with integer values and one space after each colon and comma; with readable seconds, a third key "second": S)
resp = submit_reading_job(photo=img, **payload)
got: {"hour": 8, "minute": 0, "second": 35}
